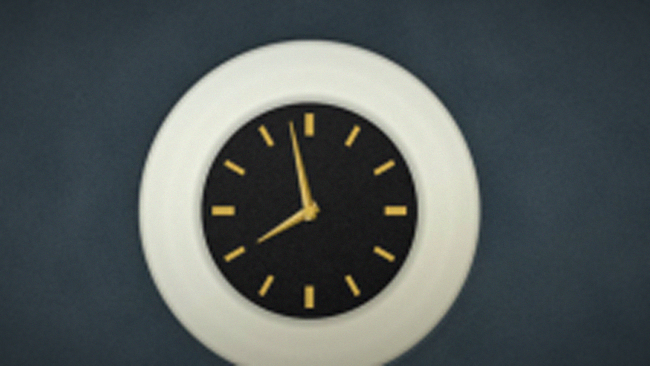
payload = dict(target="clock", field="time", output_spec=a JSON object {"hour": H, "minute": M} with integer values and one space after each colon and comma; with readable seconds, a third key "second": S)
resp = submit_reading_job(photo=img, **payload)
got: {"hour": 7, "minute": 58}
